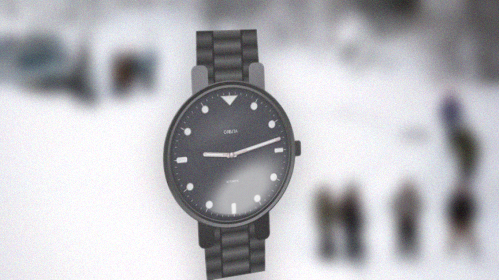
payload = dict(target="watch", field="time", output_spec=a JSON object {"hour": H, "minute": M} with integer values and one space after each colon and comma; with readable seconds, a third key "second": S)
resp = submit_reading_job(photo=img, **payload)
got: {"hour": 9, "minute": 13}
